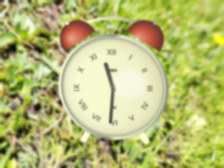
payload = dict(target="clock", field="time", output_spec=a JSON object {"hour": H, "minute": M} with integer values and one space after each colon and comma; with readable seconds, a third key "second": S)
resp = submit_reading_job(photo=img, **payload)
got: {"hour": 11, "minute": 31}
